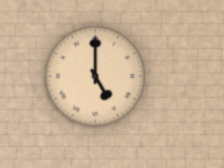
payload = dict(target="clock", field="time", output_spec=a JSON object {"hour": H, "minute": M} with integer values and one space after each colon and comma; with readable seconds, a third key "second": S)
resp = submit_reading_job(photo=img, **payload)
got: {"hour": 5, "minute": 0}
